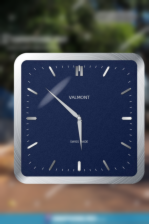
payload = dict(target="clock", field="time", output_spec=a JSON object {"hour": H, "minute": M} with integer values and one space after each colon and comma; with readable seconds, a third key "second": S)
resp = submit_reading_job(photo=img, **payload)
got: {"hour": 5, "minute": 52}
